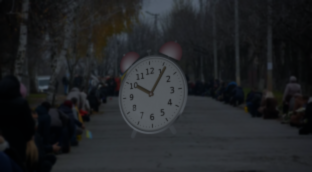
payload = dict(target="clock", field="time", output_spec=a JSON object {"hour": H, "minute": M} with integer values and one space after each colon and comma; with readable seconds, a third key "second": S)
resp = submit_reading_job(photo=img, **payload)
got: {"hour": 10, "minute": 6}
